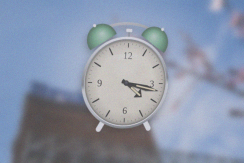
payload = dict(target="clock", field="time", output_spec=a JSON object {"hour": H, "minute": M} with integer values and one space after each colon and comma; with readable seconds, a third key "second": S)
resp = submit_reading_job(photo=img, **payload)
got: {"hour": 4, "minute": 17}
